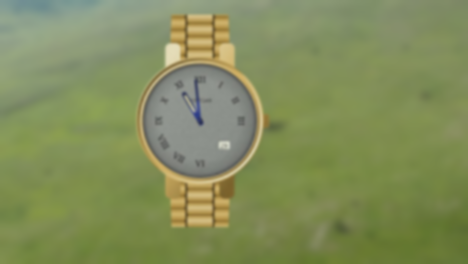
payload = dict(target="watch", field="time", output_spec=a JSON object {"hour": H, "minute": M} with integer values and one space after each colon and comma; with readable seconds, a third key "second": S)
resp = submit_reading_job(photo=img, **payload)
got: {"hour": 10, "minute": 59}
